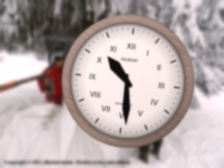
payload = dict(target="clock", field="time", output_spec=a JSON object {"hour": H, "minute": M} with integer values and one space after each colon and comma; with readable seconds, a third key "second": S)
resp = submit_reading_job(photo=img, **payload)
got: {"hour": 10, "minute": 29}
